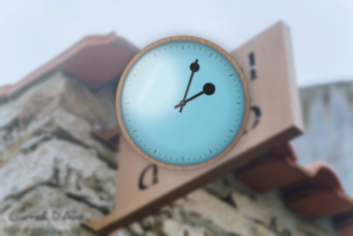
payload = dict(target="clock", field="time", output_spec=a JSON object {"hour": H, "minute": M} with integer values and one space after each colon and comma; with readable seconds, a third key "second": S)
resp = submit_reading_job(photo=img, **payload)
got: {"hour": 2, "minute": 3}
